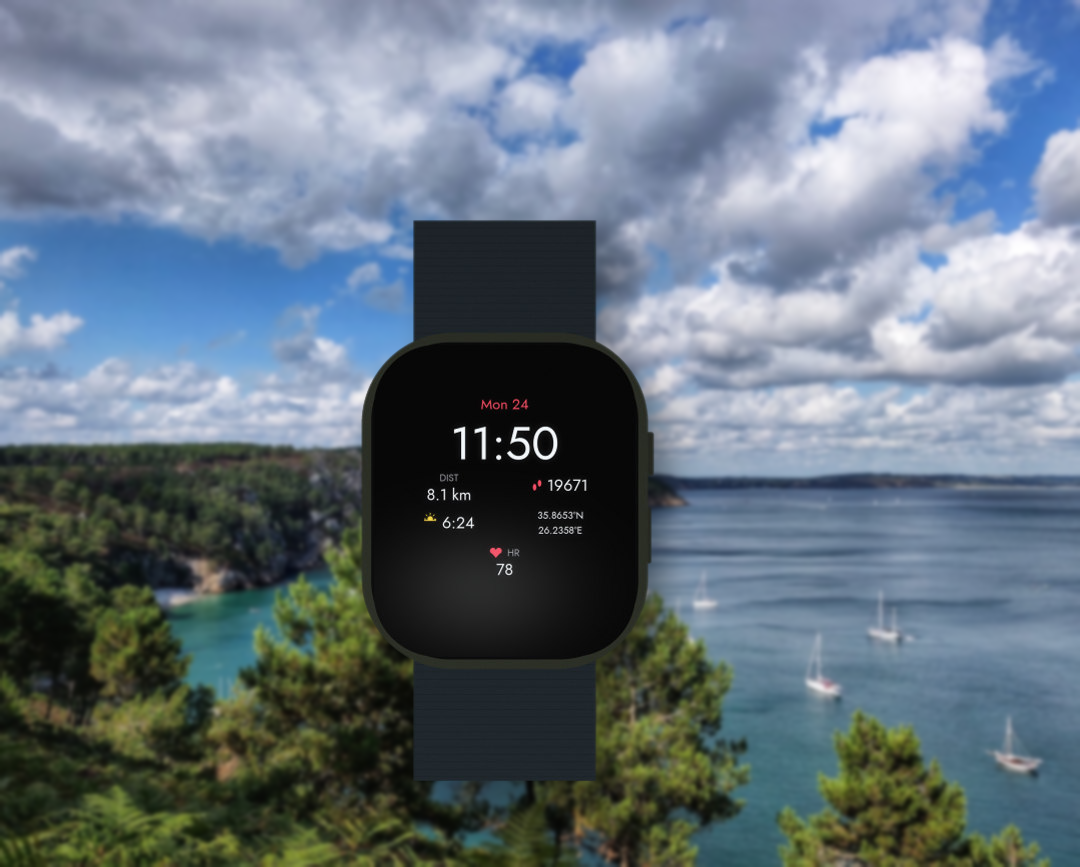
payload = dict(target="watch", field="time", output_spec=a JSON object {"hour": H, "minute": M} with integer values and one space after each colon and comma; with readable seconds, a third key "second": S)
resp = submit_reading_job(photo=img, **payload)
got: {"hour": 11, "minute": 50}
